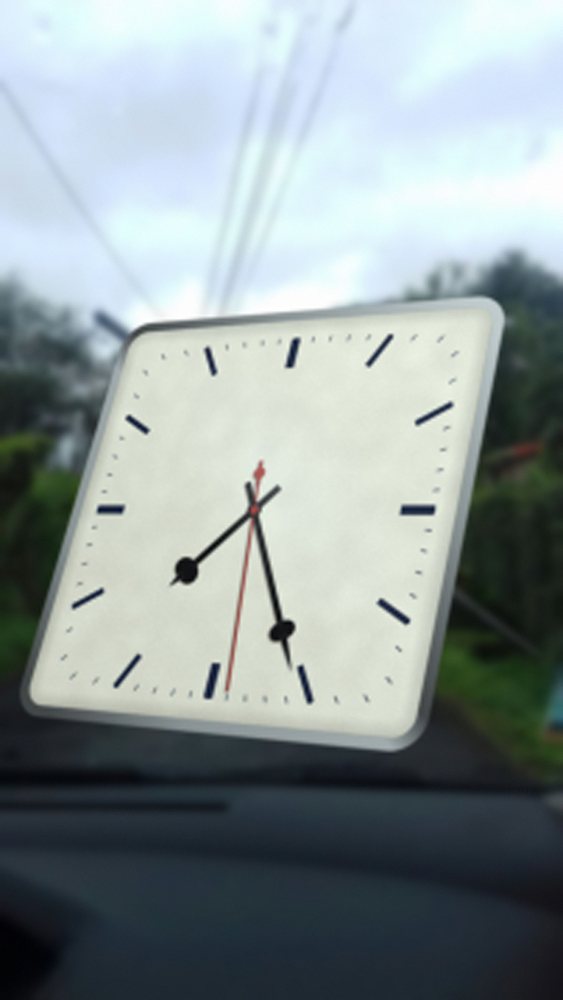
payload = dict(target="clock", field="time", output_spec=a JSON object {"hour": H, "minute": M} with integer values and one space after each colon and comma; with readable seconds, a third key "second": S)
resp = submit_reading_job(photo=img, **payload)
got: {"hour": 7, "minute": 25, "second": 29}
